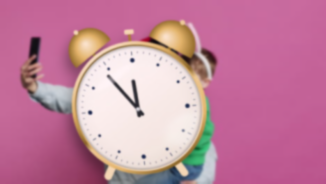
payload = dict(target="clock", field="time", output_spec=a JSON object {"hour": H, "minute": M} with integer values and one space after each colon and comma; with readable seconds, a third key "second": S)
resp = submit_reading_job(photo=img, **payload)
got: {"hour": 11, "minute": 54}
